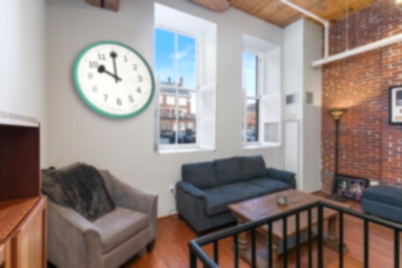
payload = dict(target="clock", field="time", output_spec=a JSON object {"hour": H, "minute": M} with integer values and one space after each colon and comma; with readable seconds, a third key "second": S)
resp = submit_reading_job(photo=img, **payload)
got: {"hour": 10, "minute": 0}
